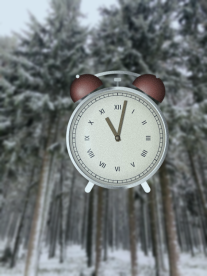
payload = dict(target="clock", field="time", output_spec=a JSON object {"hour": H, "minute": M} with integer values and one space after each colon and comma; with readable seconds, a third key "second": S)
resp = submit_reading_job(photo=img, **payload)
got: {"hour": 11, "minute": 2}
